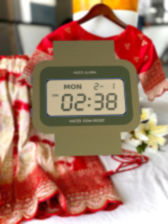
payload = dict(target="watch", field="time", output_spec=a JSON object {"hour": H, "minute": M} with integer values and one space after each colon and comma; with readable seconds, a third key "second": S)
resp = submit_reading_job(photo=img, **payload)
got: {"hour": 2, "minute": 38}
